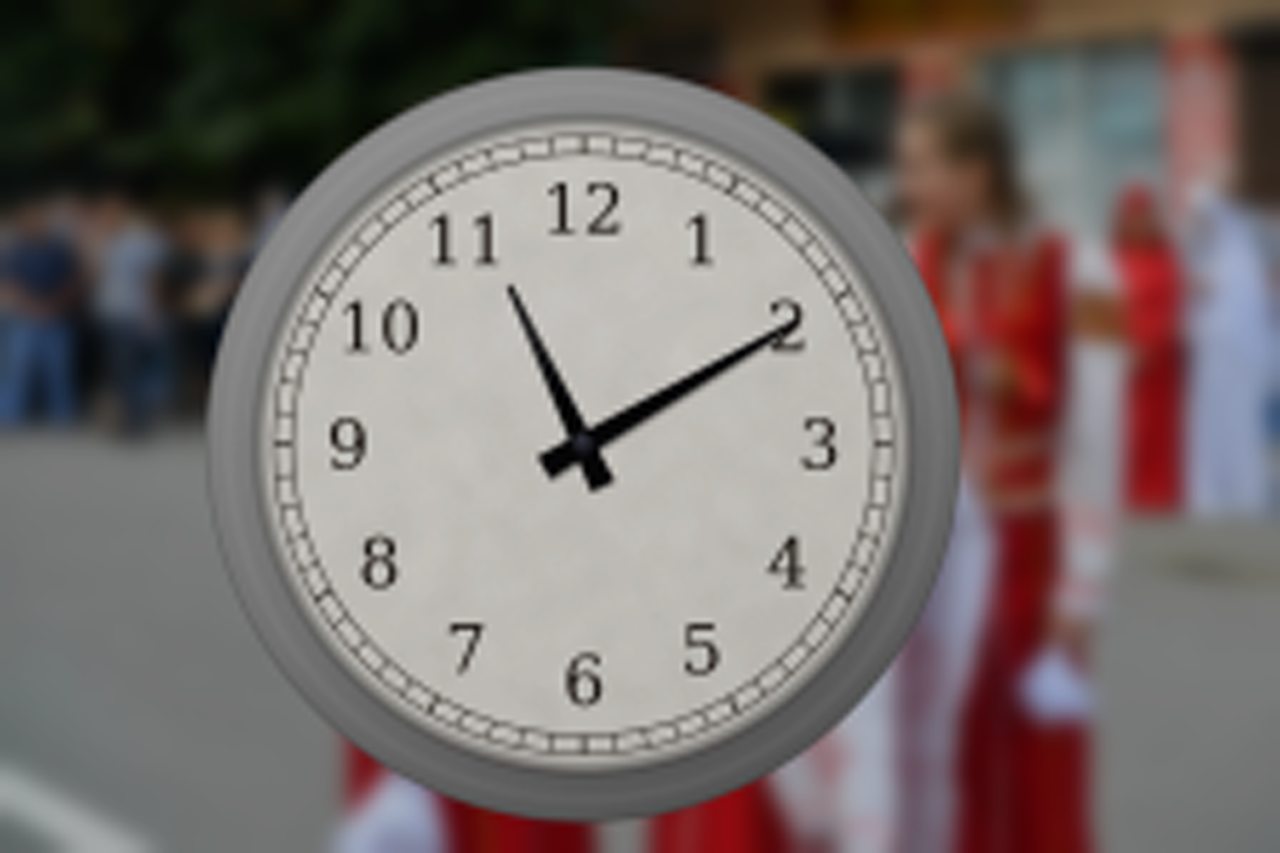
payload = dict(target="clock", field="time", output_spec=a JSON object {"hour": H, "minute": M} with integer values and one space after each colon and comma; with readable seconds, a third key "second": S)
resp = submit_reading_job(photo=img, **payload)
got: {"hour": 11, "minute": 10}
